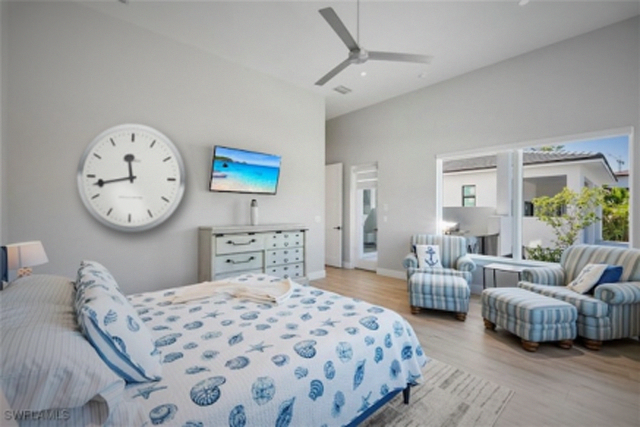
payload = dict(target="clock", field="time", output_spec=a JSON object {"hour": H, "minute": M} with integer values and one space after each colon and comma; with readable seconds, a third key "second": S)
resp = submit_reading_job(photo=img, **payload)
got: {"hour": 11, "minute": 43}
